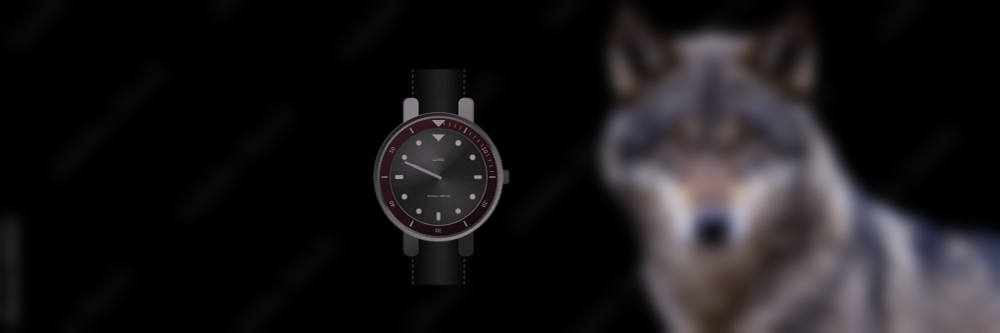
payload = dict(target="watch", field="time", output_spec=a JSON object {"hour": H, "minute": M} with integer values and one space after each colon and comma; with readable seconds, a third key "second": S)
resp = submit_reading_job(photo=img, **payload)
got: {"hour": 9, "minute": 49}
